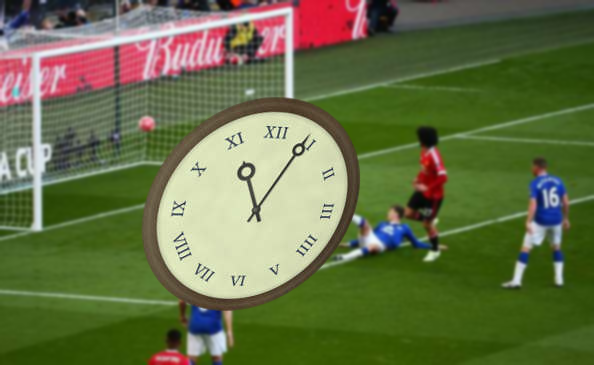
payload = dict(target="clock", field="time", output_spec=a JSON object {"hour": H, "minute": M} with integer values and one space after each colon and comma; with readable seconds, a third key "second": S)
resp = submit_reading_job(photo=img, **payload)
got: {"hour": 11, "minute": 4}
